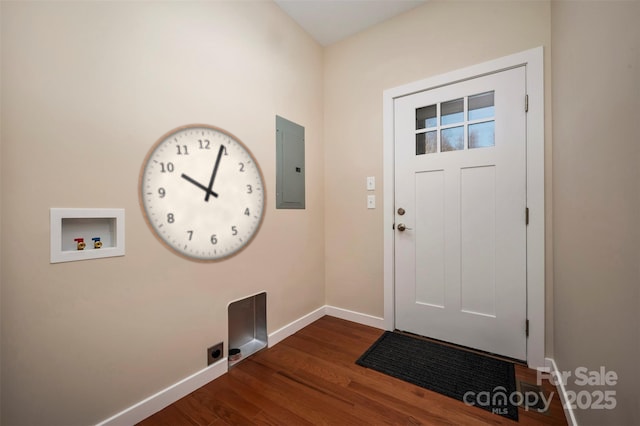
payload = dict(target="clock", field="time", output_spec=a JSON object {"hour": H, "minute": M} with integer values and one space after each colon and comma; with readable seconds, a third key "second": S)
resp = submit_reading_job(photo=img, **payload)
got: {"hour": 10, "minute": 4}
